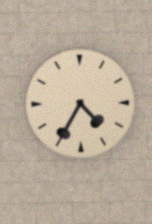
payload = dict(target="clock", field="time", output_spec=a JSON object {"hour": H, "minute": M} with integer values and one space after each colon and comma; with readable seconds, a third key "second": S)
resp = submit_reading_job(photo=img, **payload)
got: {"hour": 4, "minute": 35}
